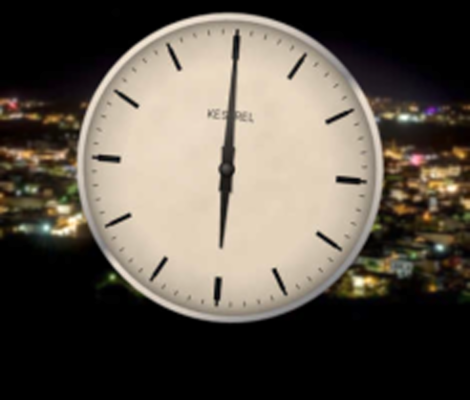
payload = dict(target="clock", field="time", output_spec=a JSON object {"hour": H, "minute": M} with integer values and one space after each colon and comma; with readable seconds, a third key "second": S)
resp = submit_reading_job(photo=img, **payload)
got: {"hour": 6, "minute": 0}
